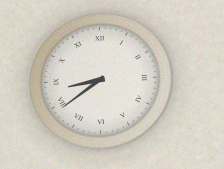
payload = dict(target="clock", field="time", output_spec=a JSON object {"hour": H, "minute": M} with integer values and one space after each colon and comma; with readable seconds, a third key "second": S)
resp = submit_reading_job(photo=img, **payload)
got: {"hour": 8, "minute": 39}
